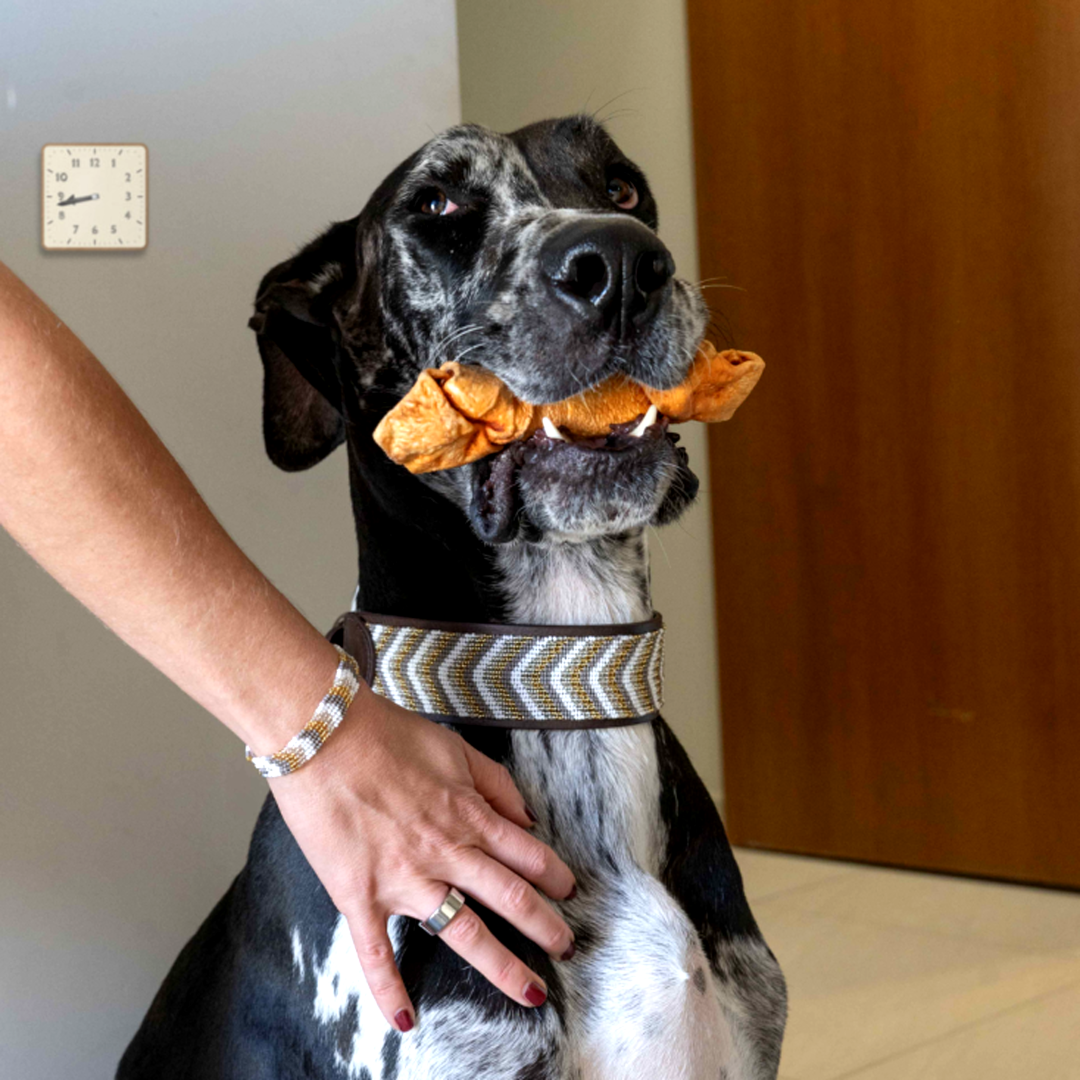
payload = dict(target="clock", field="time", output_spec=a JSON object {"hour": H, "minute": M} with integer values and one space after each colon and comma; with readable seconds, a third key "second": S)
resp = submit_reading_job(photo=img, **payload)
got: {"hour": 8, "minute": 43}
